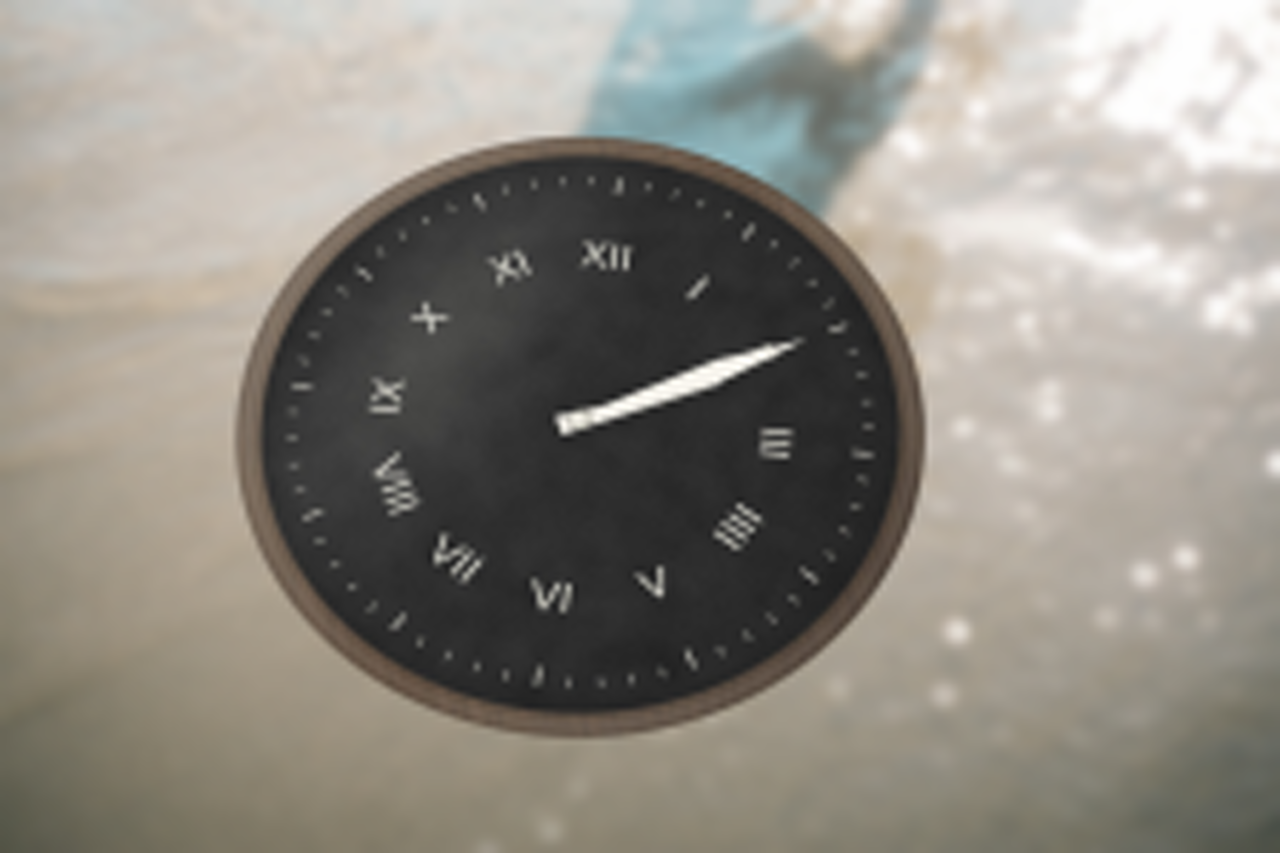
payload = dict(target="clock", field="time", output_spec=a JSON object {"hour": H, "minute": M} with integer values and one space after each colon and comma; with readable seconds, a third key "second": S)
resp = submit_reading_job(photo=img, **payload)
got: {"hour": 2, "minute": 10}
